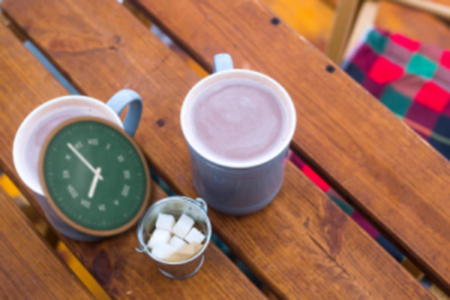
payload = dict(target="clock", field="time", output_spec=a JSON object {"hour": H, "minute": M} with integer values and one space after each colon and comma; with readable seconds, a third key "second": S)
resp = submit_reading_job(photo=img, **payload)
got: {"hour": 6, "minute": 53}
